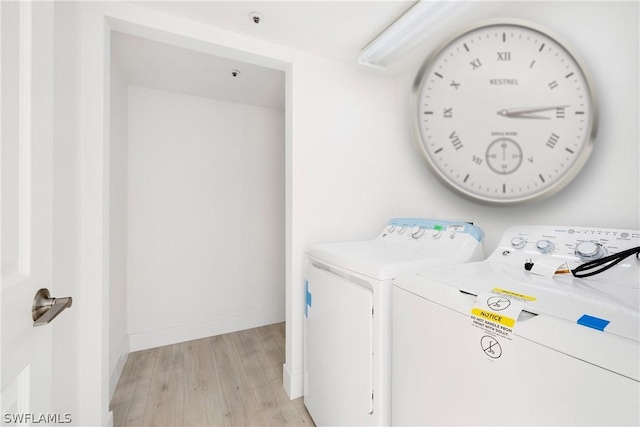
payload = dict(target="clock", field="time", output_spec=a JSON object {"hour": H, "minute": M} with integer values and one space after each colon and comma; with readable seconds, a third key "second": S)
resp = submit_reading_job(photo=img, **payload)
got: {"hour": 3, "minute": 14}
